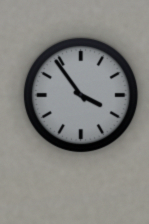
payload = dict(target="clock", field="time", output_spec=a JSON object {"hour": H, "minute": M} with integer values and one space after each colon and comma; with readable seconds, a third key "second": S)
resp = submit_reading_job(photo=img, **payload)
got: {"hour": 3, "minute": 54}
